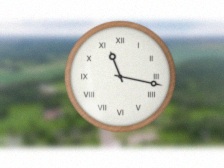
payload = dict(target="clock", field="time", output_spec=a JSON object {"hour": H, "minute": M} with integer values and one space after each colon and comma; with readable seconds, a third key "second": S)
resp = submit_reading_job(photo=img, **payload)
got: {"hour": 11, "minute": 17}
